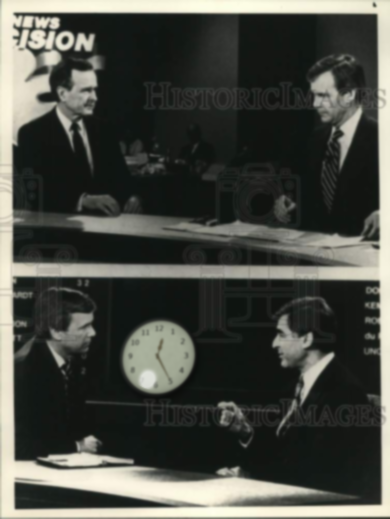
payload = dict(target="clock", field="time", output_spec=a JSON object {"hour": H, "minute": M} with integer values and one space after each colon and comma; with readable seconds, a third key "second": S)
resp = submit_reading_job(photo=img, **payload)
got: {"hour": 12, "minute": 25}
